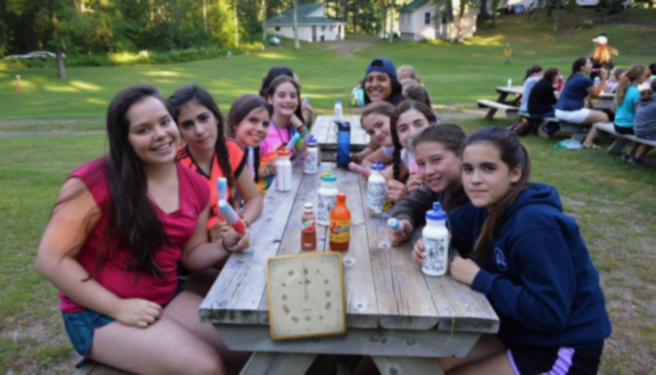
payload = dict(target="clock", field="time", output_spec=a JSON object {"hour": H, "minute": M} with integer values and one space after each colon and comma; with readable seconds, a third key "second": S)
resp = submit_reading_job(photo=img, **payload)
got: {"hour": 12, "minute": 0}
